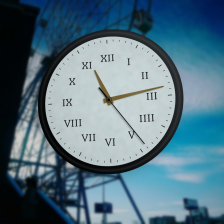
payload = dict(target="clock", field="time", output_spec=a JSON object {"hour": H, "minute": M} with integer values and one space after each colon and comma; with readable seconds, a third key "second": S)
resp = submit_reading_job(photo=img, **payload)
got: {"hour": 11, "minute": 13, "second": 24}
